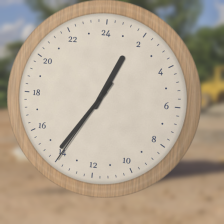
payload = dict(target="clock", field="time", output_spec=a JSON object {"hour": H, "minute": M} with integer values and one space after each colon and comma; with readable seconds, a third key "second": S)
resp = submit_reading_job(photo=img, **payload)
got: {"hour": 1, "minute": 35, "second": 35}
